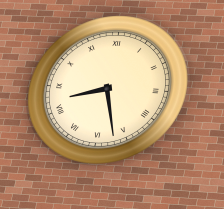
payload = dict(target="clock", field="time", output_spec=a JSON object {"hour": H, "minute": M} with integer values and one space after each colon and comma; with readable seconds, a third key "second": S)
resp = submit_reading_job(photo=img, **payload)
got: {"hour": 8, "minute": 27}
